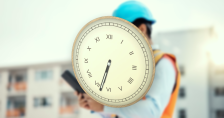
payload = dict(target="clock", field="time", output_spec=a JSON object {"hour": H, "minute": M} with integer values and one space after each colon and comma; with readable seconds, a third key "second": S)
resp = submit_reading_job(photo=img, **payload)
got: {"hour": 6, "minute": 33}
